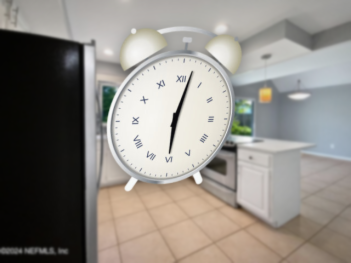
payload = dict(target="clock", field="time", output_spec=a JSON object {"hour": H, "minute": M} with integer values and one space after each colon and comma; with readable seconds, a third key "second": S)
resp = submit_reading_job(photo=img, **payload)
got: {"hour": 6, "minute": 2}
